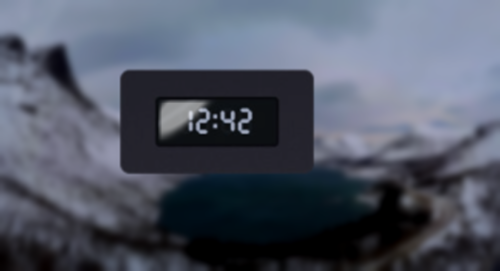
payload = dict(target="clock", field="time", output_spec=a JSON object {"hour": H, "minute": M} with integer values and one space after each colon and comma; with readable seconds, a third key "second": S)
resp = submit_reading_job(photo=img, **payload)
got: {"hour": 12, "minute": 42}
